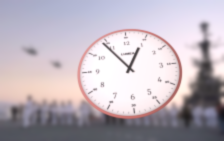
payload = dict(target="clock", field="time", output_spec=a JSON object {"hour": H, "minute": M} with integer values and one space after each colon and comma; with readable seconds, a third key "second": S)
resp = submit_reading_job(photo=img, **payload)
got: {"hour": 12, "minute": 54}
